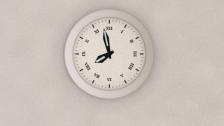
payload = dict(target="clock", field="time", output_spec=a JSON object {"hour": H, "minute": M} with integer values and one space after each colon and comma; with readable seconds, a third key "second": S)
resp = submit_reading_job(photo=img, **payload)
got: {"hour": 7, "minute": 58}
